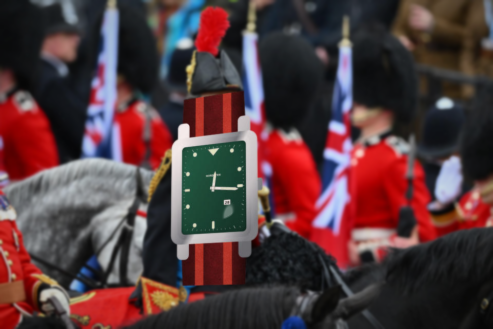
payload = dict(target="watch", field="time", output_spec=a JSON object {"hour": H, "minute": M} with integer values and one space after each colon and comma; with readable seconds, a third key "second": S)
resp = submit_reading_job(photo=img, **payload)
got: {"hour": 12, "minute": 16}
